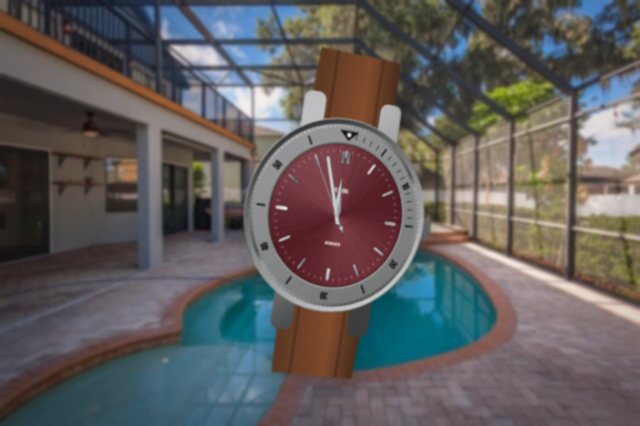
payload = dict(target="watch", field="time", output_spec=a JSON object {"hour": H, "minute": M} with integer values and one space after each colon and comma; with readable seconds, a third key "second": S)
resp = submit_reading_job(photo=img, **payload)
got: {"hour": 11, "minute": 56, "second": 55}
